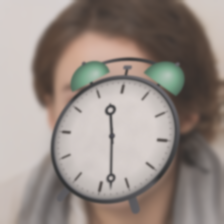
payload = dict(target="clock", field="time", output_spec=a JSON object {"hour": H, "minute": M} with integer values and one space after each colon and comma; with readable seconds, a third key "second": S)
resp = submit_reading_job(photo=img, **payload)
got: {"hour": 11, "minute": 28}
